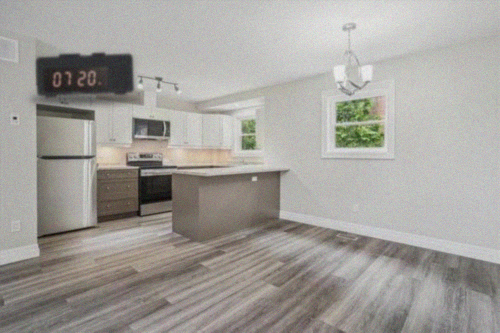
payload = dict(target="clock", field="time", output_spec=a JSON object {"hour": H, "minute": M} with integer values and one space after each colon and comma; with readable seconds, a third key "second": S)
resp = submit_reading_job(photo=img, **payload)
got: {"hour": 7, "minute": 20}
